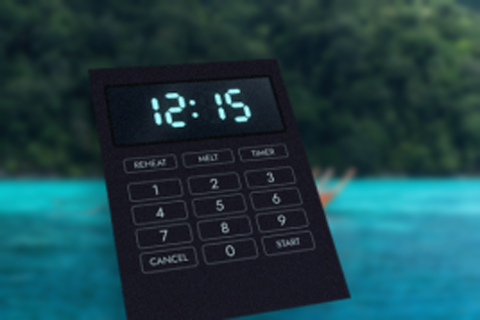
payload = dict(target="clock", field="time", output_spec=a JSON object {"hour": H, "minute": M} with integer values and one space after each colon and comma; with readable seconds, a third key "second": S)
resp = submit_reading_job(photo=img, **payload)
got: {"hour": 12, "minute": 15}
